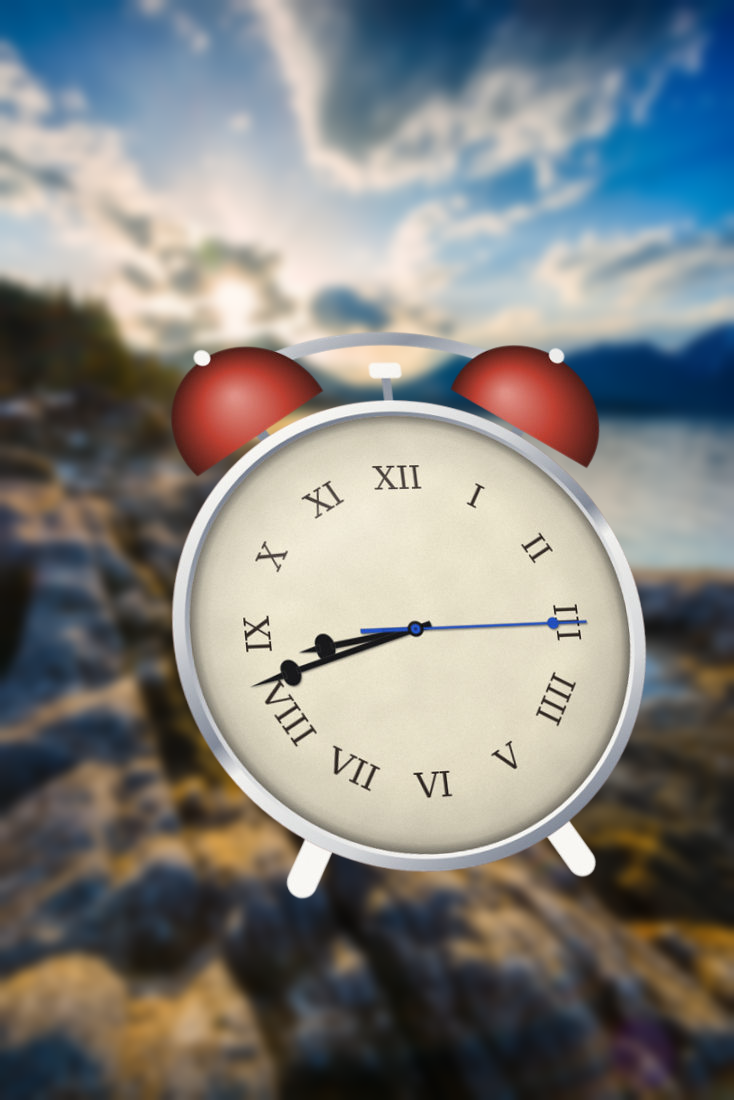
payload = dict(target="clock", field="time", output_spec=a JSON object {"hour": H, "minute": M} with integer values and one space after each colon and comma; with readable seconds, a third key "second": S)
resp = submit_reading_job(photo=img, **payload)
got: {"hour": 8, "minute": 42, "second": 15}
